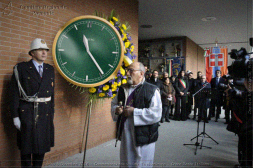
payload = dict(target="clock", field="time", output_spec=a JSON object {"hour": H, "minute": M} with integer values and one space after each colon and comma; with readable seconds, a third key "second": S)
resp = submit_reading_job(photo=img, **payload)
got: {"hour": 11, "minute": 24}
